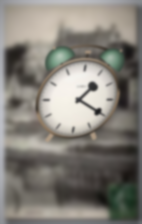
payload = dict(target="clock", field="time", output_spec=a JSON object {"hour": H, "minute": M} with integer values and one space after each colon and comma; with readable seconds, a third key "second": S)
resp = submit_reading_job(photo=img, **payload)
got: {"hour": 1, "minute": 20}
